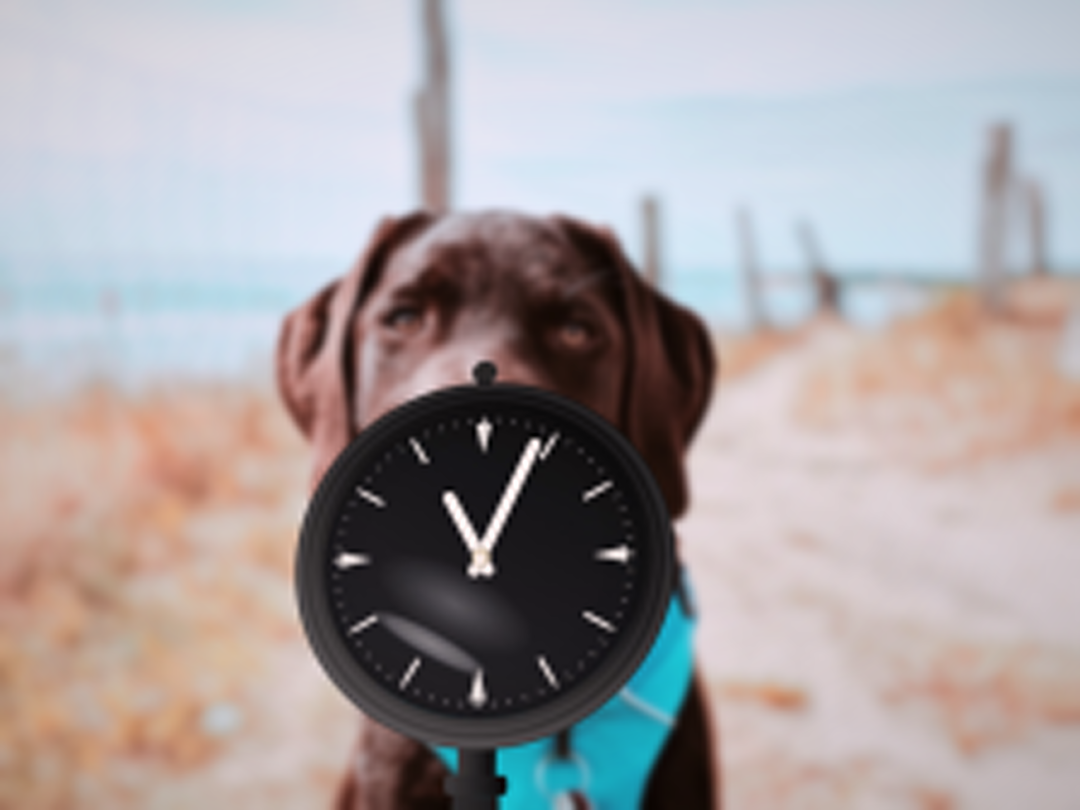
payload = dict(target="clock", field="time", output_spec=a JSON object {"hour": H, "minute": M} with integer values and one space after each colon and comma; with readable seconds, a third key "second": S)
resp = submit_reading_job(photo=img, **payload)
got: {"hour": 11, "minute": 4}
